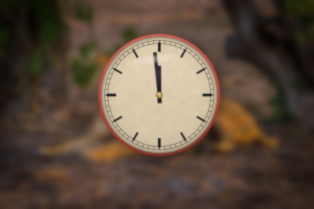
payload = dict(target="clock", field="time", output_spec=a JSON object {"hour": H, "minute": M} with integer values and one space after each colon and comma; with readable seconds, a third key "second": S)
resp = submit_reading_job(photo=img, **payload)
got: {"hour": 11, "minute": 59}
